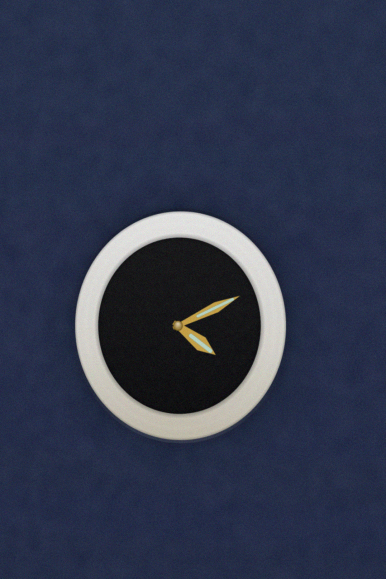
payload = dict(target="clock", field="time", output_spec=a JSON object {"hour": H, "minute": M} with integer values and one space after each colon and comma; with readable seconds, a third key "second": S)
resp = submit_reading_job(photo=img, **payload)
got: {"hour": 4, "minute": 11}
